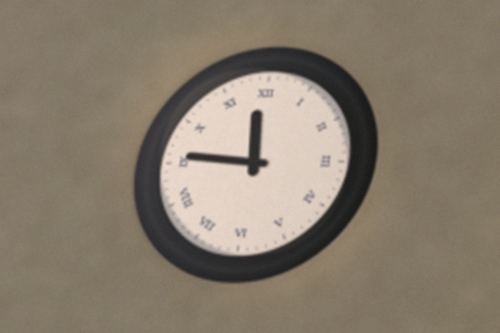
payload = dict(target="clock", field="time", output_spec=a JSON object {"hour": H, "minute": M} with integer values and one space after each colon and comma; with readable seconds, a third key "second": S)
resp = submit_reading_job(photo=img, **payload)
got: {"hour": 11, "minute": 46}
